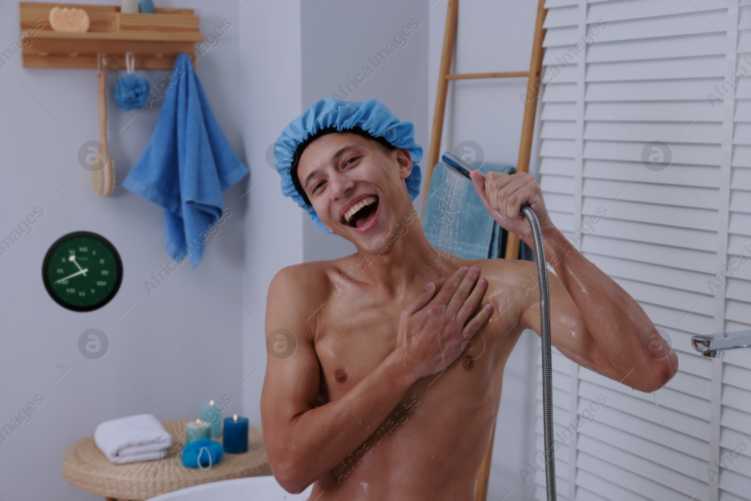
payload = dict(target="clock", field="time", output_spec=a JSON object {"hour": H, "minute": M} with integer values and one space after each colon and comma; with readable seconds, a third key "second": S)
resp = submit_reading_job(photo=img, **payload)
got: {"hour": 10, "minute": 41}
